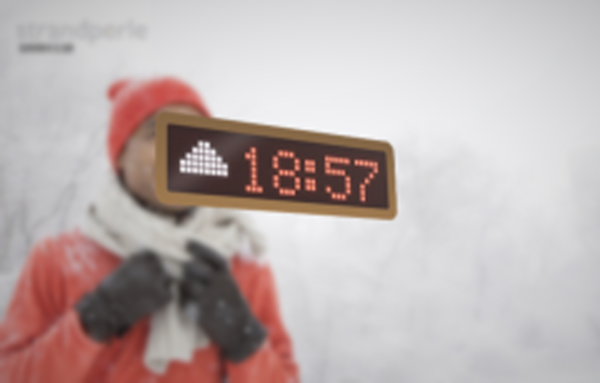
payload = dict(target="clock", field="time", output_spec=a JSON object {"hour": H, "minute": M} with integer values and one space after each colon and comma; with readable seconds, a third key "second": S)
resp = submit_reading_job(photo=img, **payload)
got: {"hour": 18, "minute": 57}
